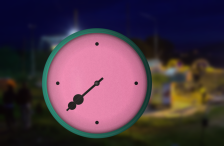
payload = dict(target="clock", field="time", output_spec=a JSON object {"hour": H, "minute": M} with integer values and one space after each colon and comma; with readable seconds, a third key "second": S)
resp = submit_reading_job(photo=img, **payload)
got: {"hour": 7, "minute": 38}
